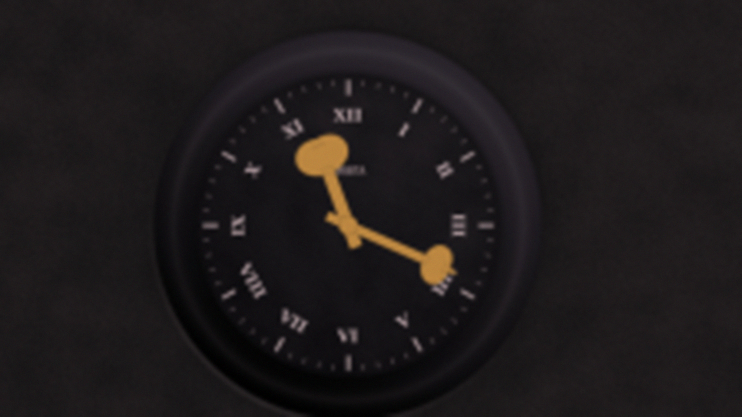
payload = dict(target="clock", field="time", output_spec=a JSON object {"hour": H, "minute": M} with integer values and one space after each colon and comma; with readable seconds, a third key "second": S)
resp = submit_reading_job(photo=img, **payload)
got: {"hour": 11, "minute": 19}
